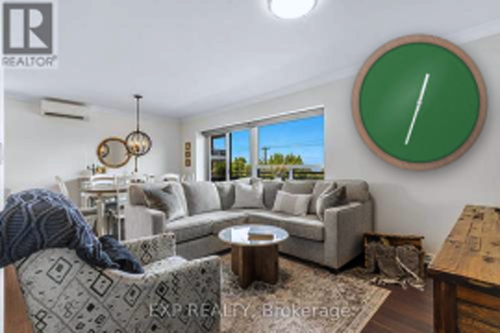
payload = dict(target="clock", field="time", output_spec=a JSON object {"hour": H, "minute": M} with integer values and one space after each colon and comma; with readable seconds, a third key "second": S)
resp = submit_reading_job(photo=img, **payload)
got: {"hour": 12, "minute": 33}
